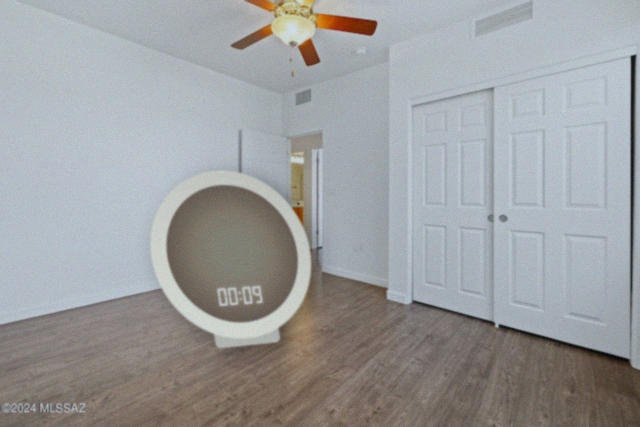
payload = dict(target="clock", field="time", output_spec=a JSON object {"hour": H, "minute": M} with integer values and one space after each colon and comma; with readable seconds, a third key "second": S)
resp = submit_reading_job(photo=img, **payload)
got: {"hour": 0, "minute": 9}
